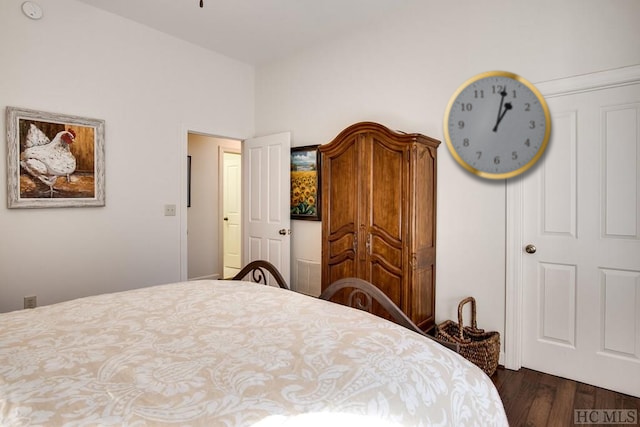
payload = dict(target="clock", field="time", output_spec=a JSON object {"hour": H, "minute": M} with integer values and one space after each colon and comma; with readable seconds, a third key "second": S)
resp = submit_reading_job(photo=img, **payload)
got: {"hour": 1, "minute": 2}
